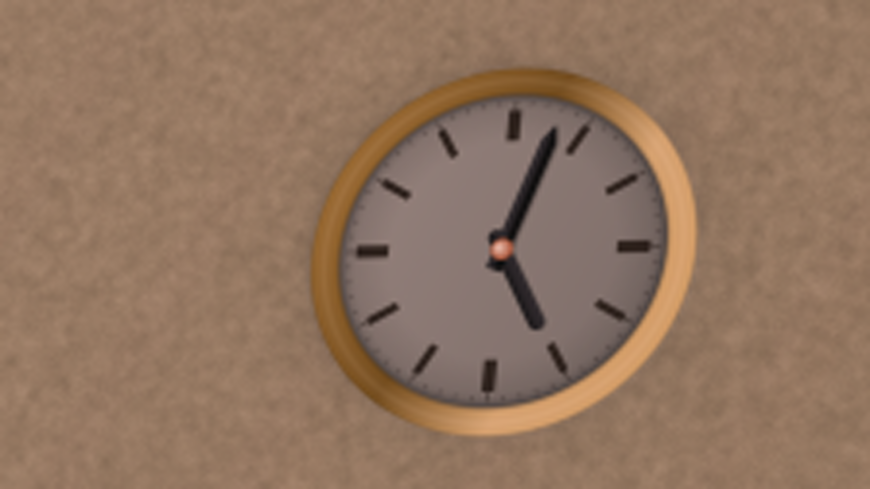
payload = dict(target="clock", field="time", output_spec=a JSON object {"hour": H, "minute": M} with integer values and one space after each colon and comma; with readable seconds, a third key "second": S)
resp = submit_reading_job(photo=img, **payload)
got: {"hour": 5, "minute": 3}
